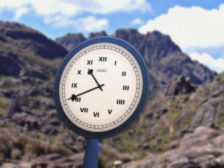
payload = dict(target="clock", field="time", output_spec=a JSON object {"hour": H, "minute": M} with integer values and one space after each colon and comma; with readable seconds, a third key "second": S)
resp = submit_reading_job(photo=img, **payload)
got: {"hour": 10, "minute": 41}
